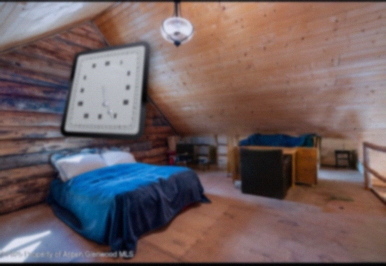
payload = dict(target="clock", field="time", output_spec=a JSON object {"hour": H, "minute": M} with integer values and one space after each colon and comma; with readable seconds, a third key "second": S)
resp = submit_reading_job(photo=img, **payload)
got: {"hour": 5, "minute": 26}
